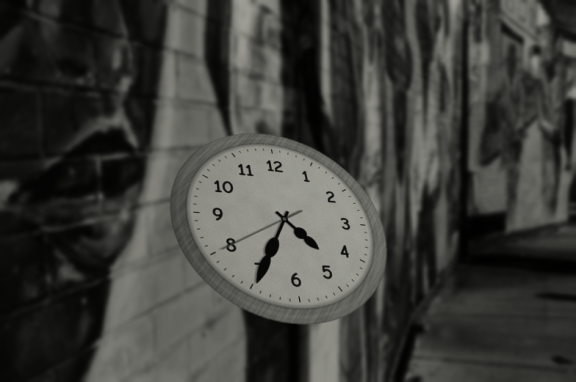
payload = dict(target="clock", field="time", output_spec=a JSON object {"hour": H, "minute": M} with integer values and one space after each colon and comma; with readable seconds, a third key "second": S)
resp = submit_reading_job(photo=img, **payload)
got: {"hour": 4, "minute": 34, "second": 40}
